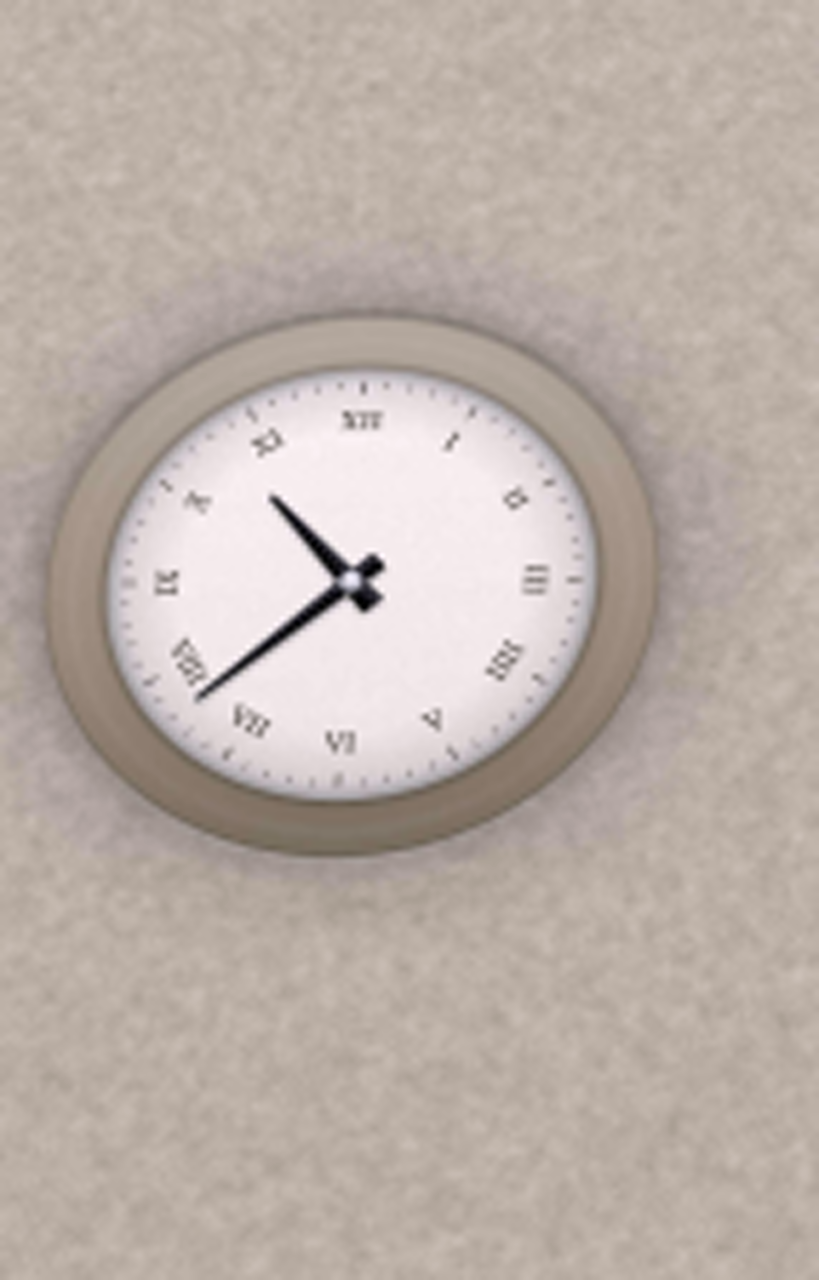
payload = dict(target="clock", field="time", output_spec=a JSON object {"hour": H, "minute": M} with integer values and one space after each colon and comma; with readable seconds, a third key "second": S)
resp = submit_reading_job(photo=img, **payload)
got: {"hour": 10, "minute": 38}
